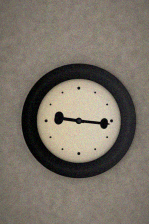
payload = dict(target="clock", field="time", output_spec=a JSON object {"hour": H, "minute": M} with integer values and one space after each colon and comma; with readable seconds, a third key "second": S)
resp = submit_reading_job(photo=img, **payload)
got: {"hour": 9, "minute": 16}
